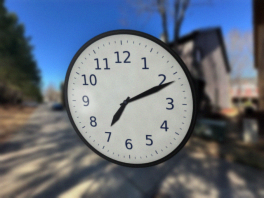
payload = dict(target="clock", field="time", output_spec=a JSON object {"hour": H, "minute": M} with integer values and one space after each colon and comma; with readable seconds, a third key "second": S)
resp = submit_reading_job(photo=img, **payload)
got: {"hour": 7, "minute": 11}
